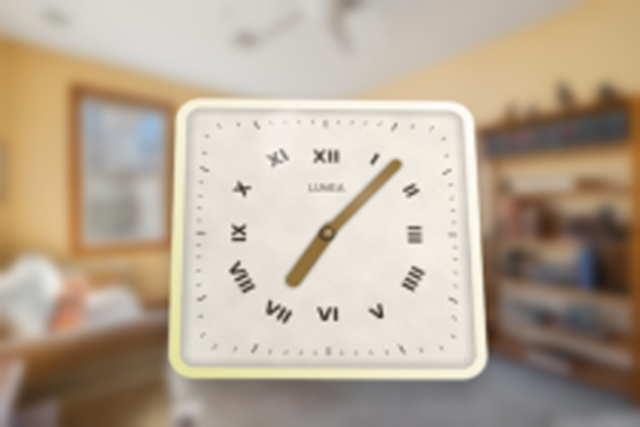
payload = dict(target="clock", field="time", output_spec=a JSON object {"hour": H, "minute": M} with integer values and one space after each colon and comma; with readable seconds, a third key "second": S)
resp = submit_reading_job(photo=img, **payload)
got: {"hour": 7, "minute": 7}
